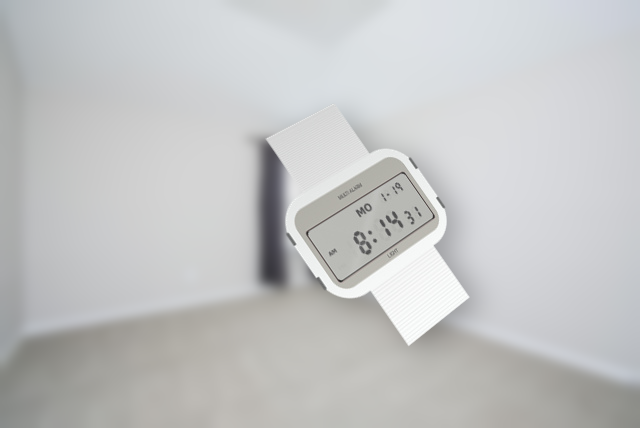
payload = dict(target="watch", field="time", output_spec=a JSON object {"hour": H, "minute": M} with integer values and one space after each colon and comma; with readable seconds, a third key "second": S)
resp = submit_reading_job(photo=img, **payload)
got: {"hour": 8, "minute": 14, "second": 31}
